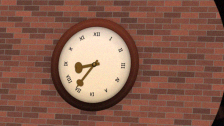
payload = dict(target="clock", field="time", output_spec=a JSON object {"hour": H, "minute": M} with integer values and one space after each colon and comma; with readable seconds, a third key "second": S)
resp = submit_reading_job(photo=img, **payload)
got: {"hour": 8, "minute": 36}
